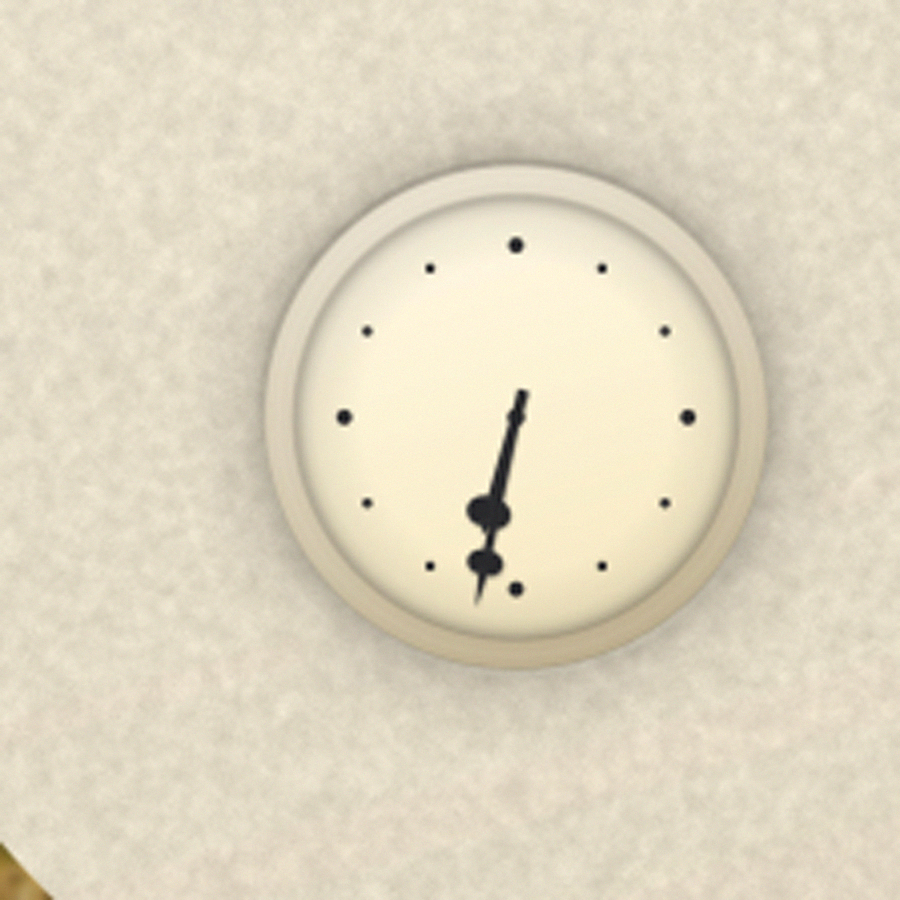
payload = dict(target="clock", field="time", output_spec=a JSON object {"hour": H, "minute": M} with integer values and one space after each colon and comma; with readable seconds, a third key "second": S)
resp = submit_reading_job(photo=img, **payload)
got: {"hour": 6, "minute": 32}
